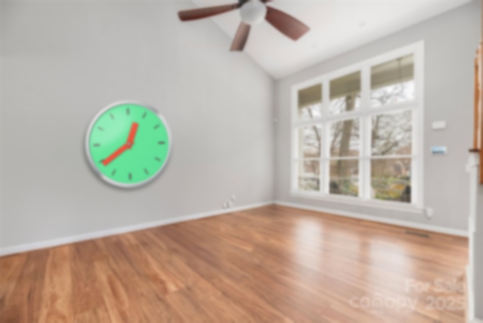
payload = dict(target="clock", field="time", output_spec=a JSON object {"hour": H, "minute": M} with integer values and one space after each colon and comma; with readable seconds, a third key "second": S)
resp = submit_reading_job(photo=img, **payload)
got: {"hour": 12, "minute": 39}
